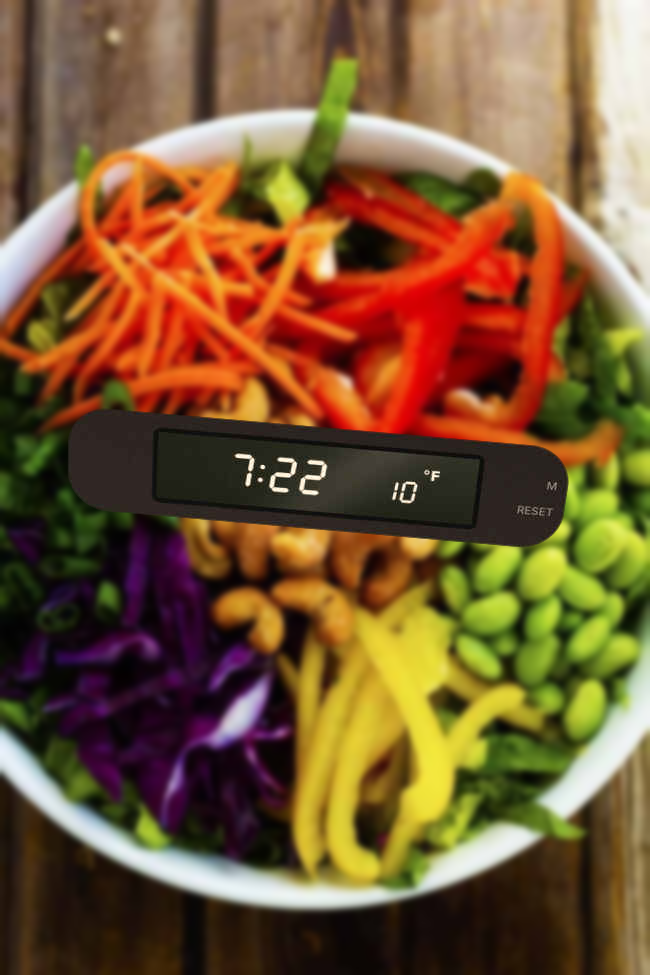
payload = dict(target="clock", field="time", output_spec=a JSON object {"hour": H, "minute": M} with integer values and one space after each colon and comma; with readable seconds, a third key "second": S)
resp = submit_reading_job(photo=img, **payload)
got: {"hour": 7, "minute": 22}
